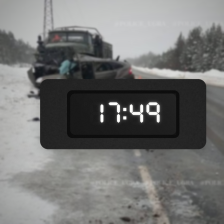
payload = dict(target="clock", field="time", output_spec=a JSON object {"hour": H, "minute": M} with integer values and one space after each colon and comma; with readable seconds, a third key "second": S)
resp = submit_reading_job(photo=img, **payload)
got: {"hour": 17, "minute": 49}
